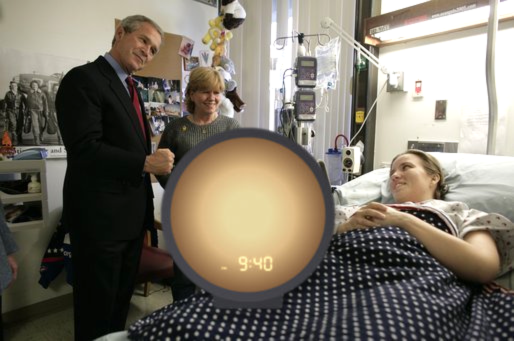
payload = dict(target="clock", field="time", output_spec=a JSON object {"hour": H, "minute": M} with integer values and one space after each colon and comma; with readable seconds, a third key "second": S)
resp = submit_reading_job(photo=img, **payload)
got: {"hour": 9, "minute": 40}
